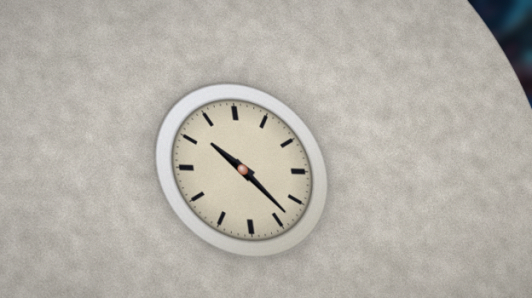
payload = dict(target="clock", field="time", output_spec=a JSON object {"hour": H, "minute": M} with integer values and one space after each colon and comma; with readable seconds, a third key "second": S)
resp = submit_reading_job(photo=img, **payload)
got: {"hour": 10, "minute": 23}
